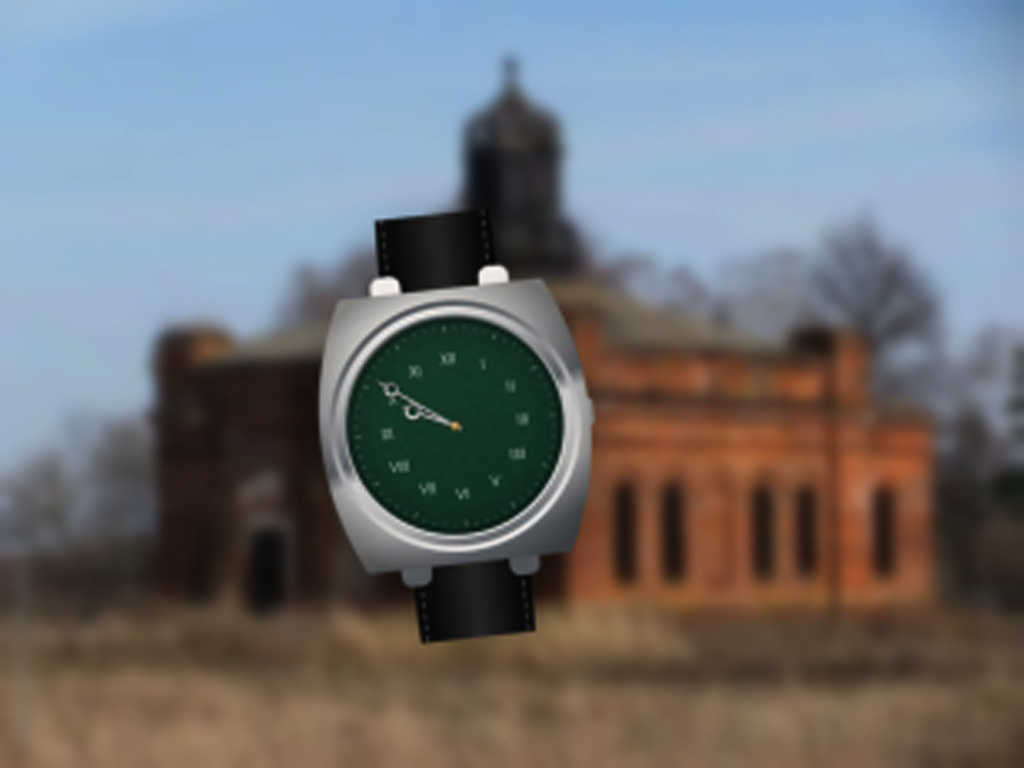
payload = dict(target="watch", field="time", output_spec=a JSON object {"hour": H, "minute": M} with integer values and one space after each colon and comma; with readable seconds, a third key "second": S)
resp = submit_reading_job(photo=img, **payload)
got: {"hour": 9, "minute": 51}
